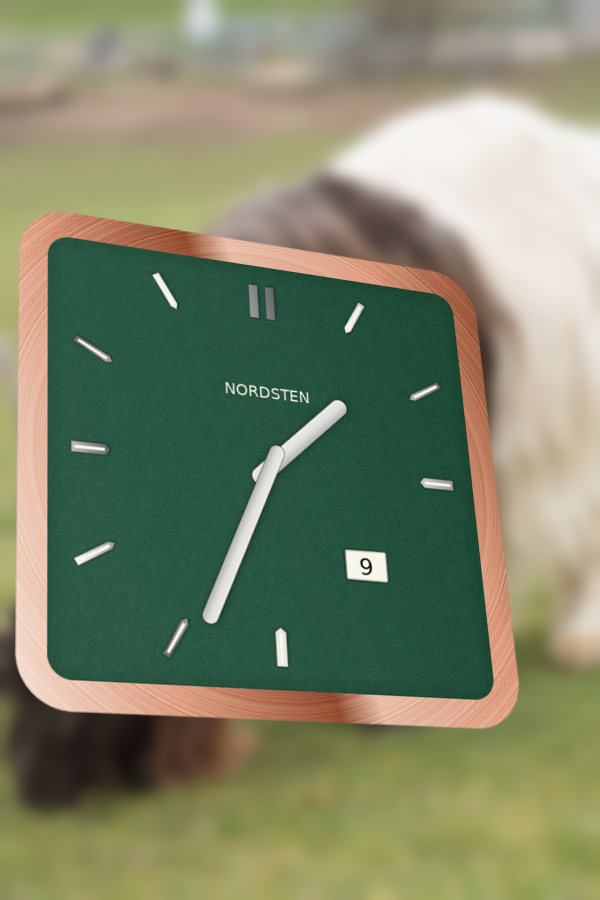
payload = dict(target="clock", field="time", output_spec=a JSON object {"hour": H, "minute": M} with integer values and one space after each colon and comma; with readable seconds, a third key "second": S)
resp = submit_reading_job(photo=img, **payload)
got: {"hour": 1, "minute": 34}
